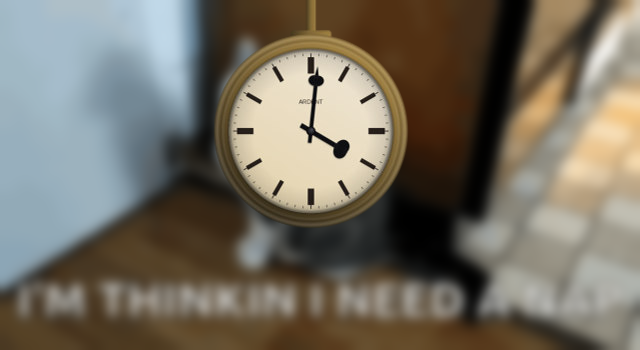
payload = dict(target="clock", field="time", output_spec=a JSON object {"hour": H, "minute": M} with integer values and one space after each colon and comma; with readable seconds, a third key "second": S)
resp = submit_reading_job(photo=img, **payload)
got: {"hour": 4, "minute": 1}
